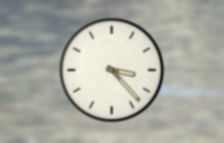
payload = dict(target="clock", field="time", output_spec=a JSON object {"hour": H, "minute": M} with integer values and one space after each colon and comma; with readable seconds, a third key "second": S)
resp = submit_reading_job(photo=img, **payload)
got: {"hour": 3, "minute": 23}
